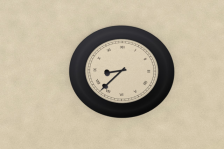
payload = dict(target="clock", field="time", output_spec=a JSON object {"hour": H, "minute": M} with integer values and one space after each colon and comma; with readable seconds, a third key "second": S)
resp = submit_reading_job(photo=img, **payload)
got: {"hour": 8, "minute": 37}
